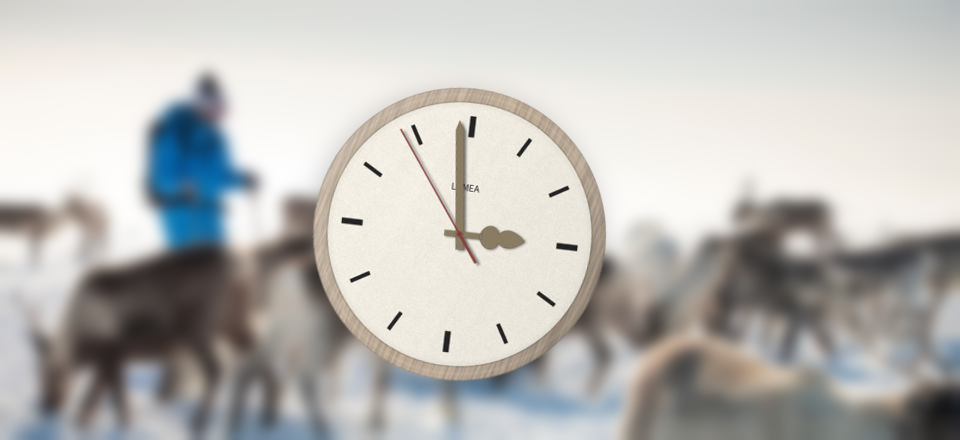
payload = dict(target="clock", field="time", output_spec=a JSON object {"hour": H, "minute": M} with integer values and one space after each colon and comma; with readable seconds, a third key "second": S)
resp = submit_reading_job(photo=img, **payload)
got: {"hour": 2, "minute": 58, "second": 54}
